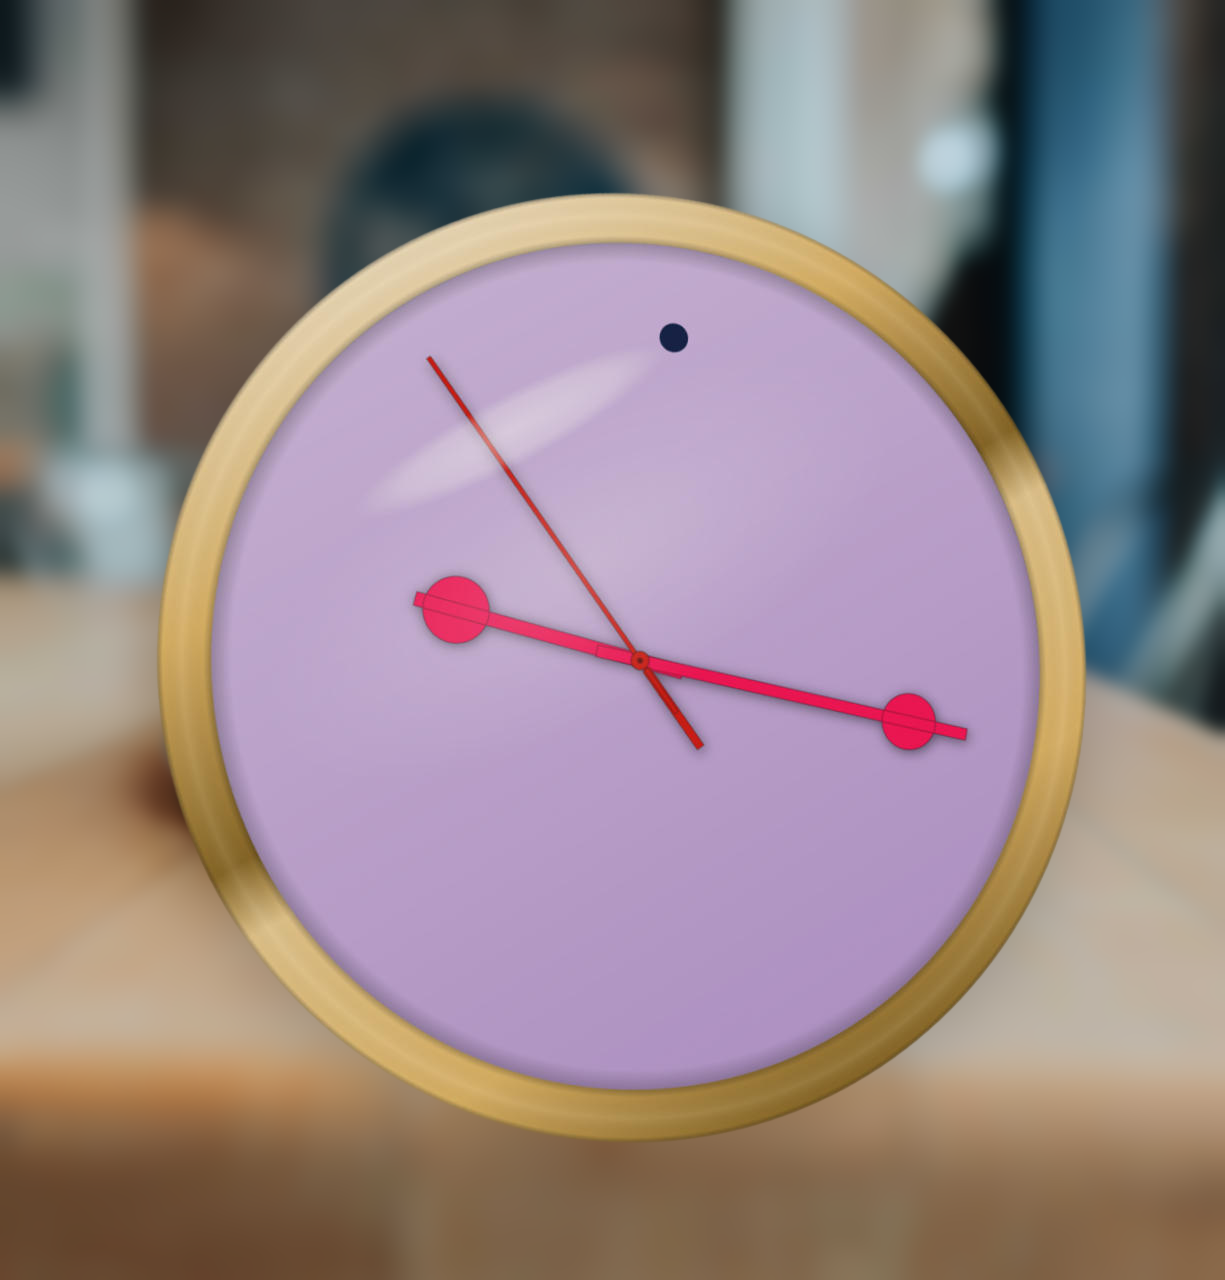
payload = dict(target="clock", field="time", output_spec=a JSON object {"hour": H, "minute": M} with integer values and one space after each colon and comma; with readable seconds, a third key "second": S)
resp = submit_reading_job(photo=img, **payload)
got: {"hour": 9, "minute": 15, "second": 53}
